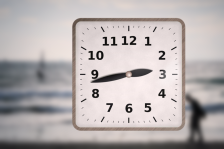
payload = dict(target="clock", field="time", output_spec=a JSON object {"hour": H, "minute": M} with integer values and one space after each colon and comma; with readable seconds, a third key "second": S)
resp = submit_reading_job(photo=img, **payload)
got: {"hour": 2, "minute": 43}
